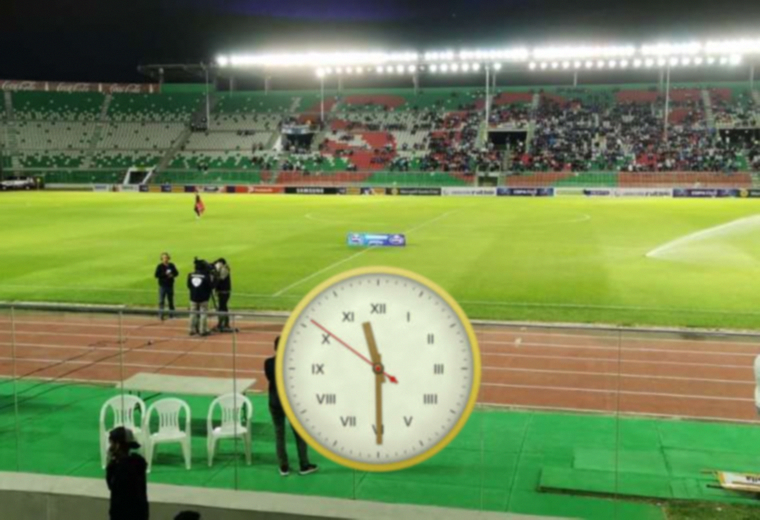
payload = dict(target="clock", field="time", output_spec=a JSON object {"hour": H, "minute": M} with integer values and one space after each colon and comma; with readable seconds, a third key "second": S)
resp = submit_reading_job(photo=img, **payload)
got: {"hour": 11, "minute": 29, "second": 51}
